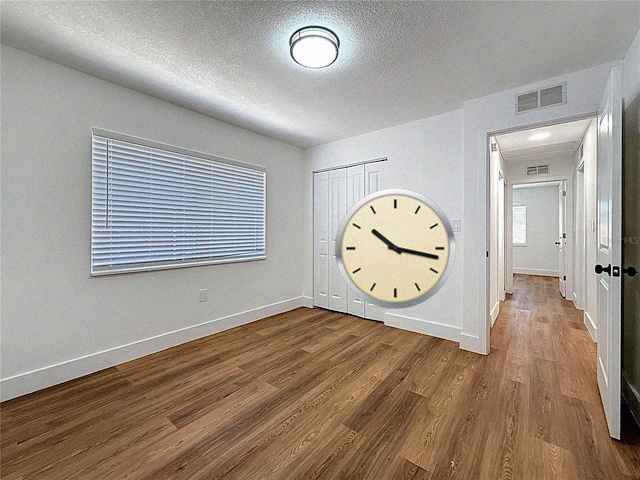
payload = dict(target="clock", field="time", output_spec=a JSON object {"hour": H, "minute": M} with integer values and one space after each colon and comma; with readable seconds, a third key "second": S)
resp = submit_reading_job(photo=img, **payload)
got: {"hour": 10, "minute": 17}
